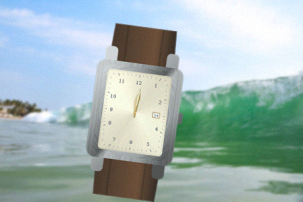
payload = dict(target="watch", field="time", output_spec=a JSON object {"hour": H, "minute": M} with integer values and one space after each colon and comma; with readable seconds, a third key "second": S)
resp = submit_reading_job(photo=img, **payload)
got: {"hour": 12, "minute": 1}
